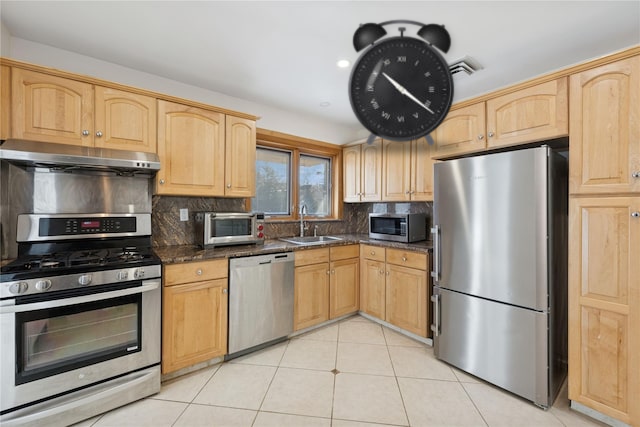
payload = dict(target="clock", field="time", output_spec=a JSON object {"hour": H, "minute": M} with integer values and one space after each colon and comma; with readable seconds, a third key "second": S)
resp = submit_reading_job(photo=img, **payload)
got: {"hour": 10, "minute": 21}
